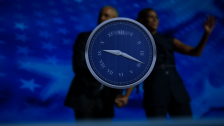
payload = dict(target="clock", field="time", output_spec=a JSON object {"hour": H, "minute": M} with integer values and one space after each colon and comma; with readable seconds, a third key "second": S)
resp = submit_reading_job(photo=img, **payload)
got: {"hour": 9, "minute": 19}
